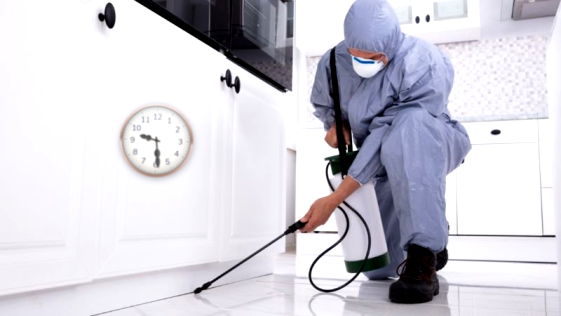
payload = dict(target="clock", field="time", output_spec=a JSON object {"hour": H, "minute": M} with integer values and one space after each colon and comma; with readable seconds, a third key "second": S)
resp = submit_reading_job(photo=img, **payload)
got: {"hour": 9, "minute": 29}
